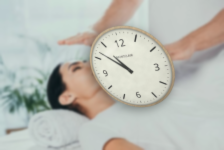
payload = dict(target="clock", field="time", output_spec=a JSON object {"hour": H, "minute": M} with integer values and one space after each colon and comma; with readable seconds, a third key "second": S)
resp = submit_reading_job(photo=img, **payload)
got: {"hour": 10, "minute": 52}
